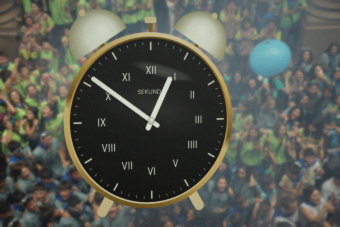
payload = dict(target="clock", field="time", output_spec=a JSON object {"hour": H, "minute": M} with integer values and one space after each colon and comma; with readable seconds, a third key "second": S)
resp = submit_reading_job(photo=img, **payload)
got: {"hour": 12, "minute": 51}
